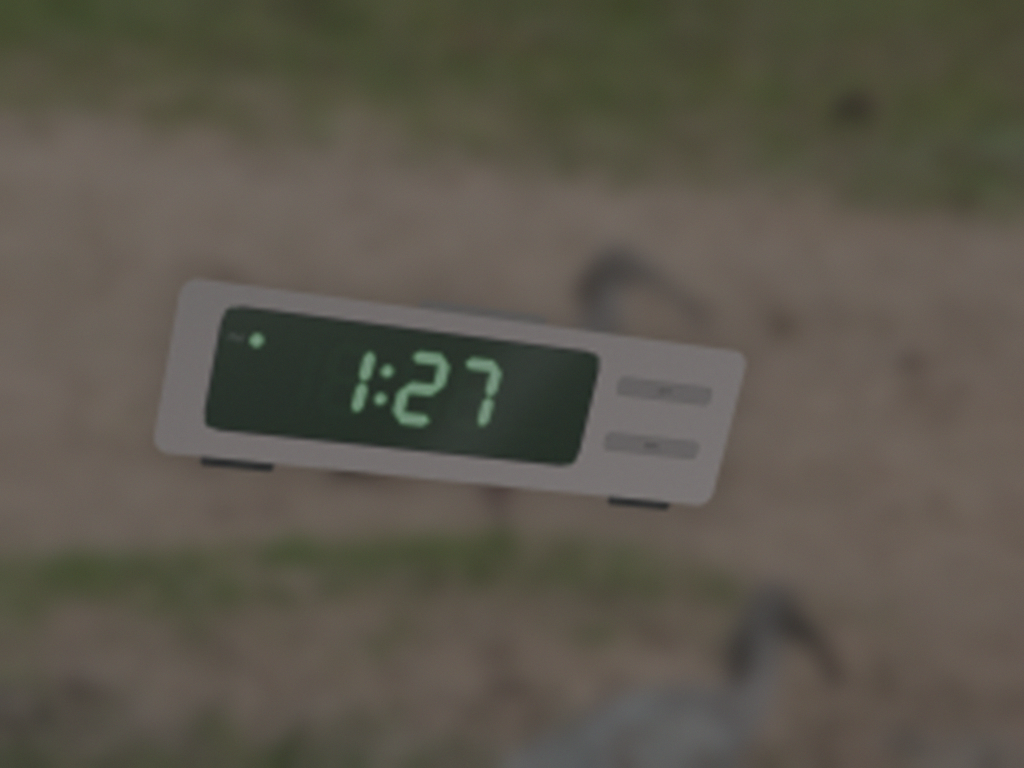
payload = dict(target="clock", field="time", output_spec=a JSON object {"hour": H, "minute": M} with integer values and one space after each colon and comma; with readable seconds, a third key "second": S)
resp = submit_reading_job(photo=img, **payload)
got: {"hour": 1, "minute": 27}
